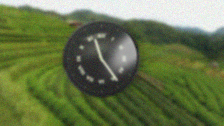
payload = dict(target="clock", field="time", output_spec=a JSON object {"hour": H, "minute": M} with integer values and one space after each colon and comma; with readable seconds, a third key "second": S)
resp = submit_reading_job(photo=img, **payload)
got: {"hour": 11, "minute": 24}
